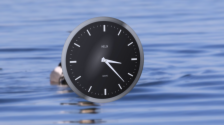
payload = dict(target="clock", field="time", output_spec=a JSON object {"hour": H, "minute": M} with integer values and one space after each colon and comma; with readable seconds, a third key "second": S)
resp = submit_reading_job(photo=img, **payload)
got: {"hour": 3, "minute": 23}
